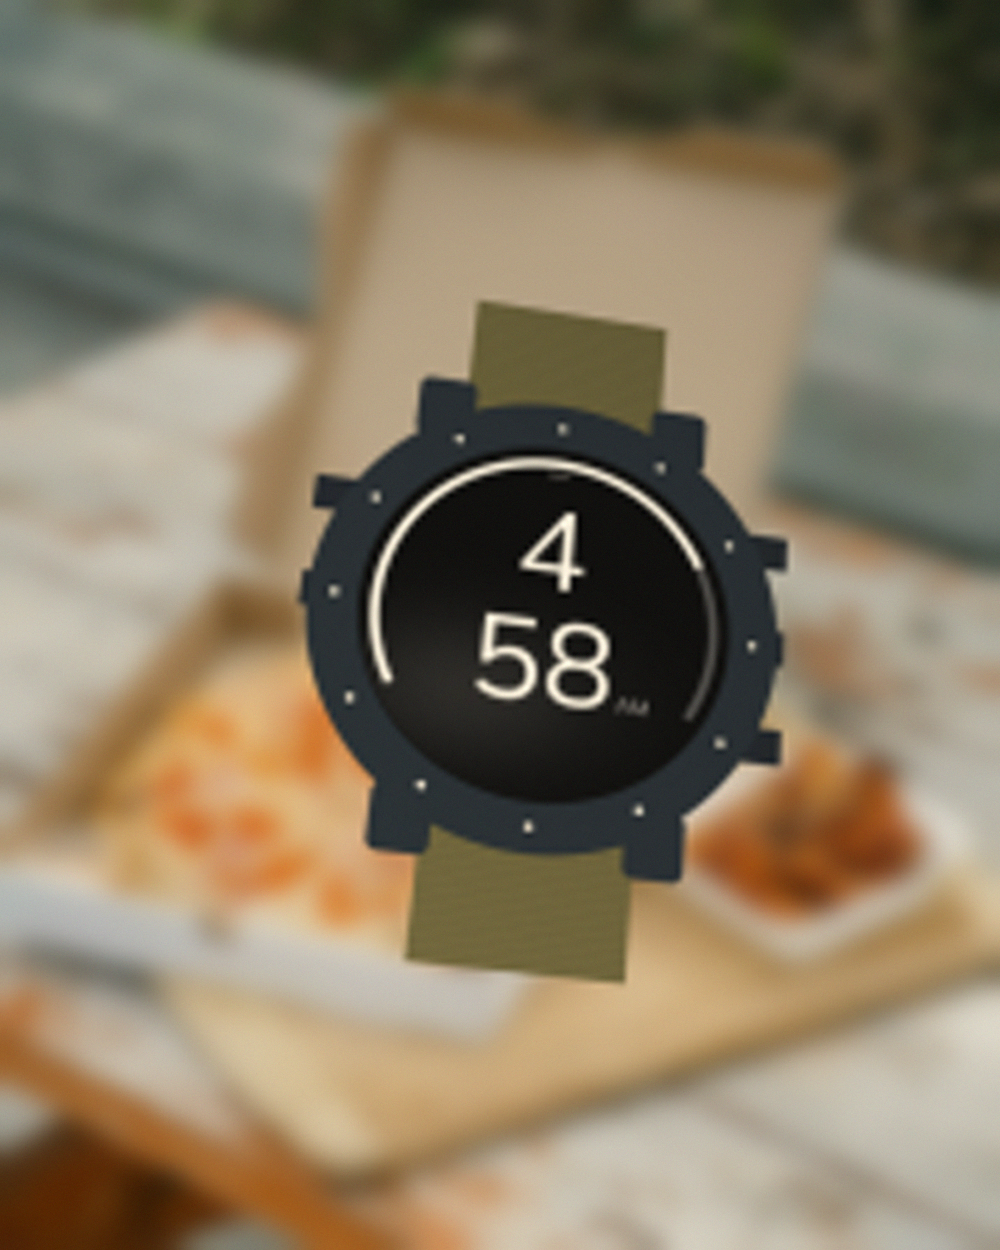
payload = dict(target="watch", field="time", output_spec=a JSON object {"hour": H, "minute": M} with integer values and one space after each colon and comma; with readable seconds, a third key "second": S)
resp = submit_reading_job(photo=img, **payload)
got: {"hour": 4, "minute": 58}
